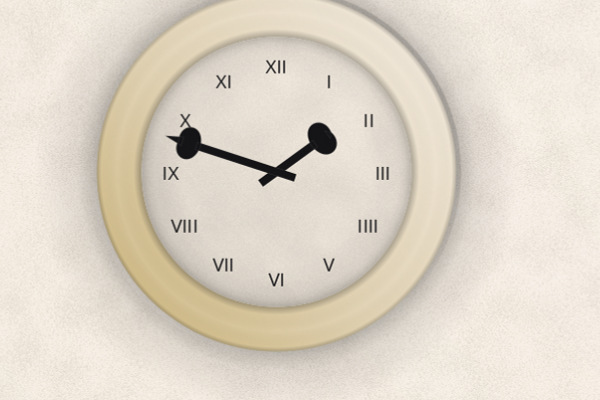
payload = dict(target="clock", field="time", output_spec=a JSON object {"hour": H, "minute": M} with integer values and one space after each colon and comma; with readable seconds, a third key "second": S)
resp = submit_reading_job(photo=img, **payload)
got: {"hour": 1, "minute": 48}
